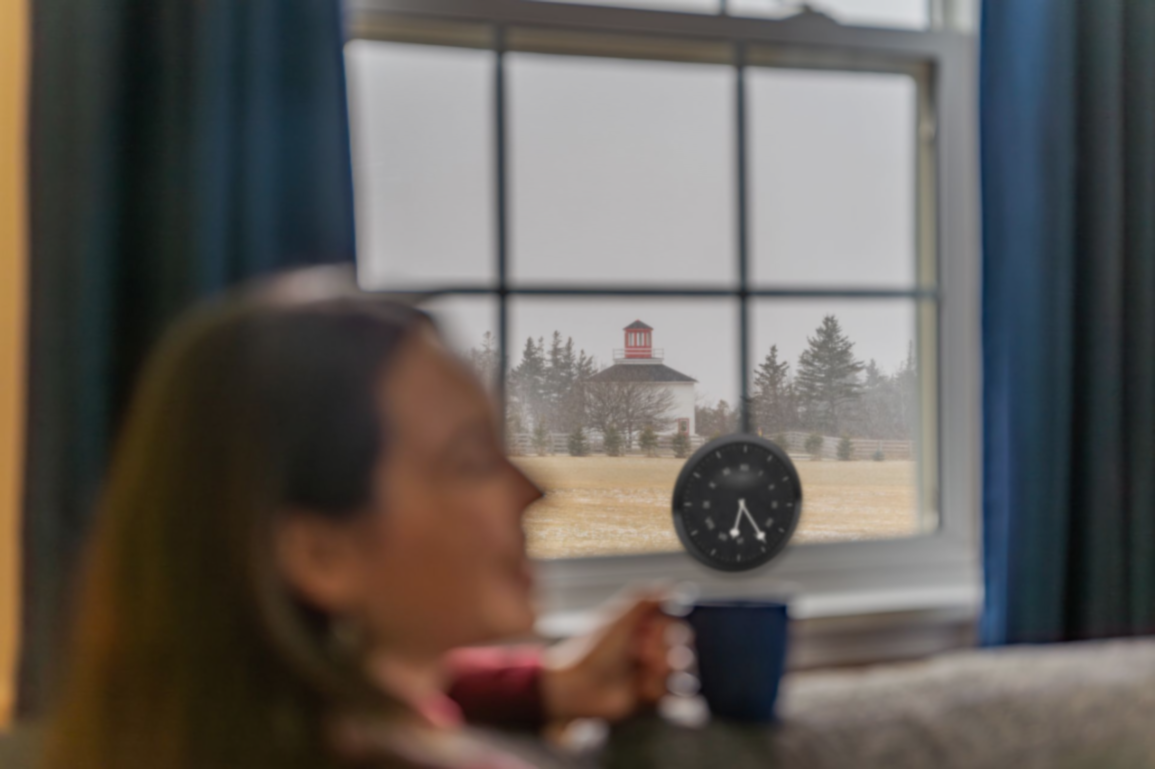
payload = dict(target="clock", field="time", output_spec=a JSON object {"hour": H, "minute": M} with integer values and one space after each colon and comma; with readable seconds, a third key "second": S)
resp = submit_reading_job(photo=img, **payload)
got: {"hour": 6, "minute": 24}
